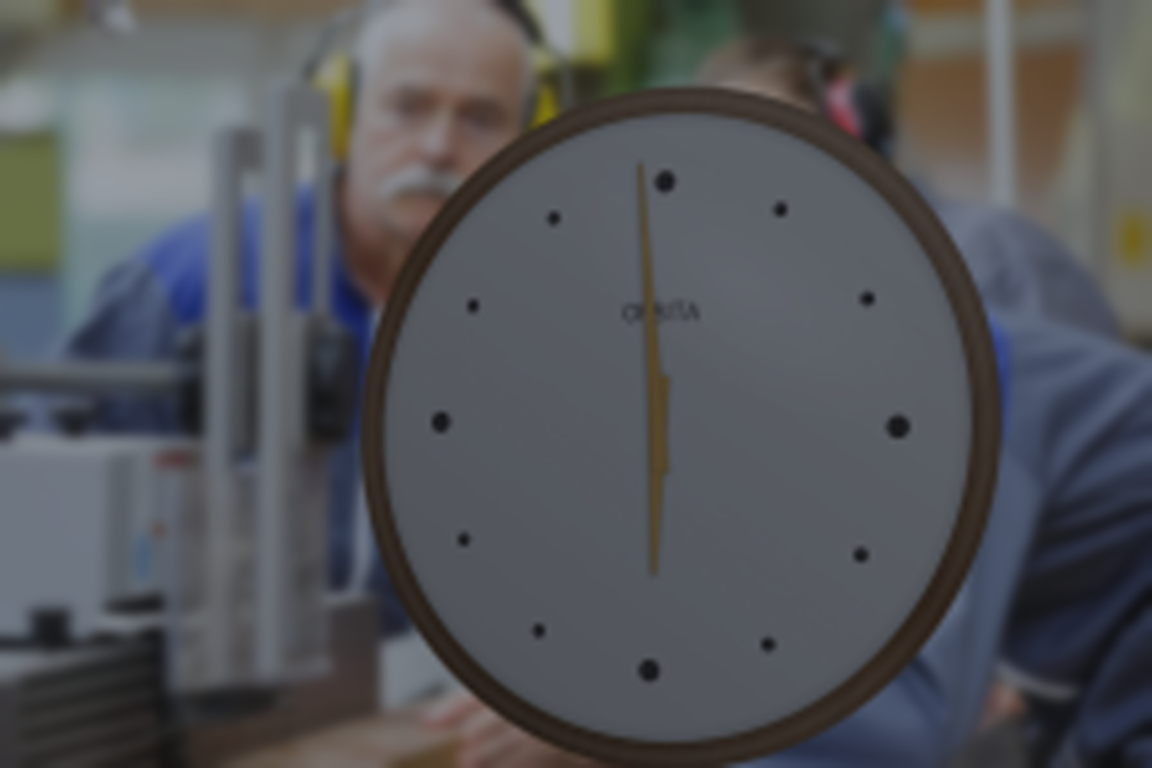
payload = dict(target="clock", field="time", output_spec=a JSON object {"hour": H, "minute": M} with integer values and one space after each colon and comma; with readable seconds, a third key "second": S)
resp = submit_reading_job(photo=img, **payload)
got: {"hour": 5, "minute": 59}
